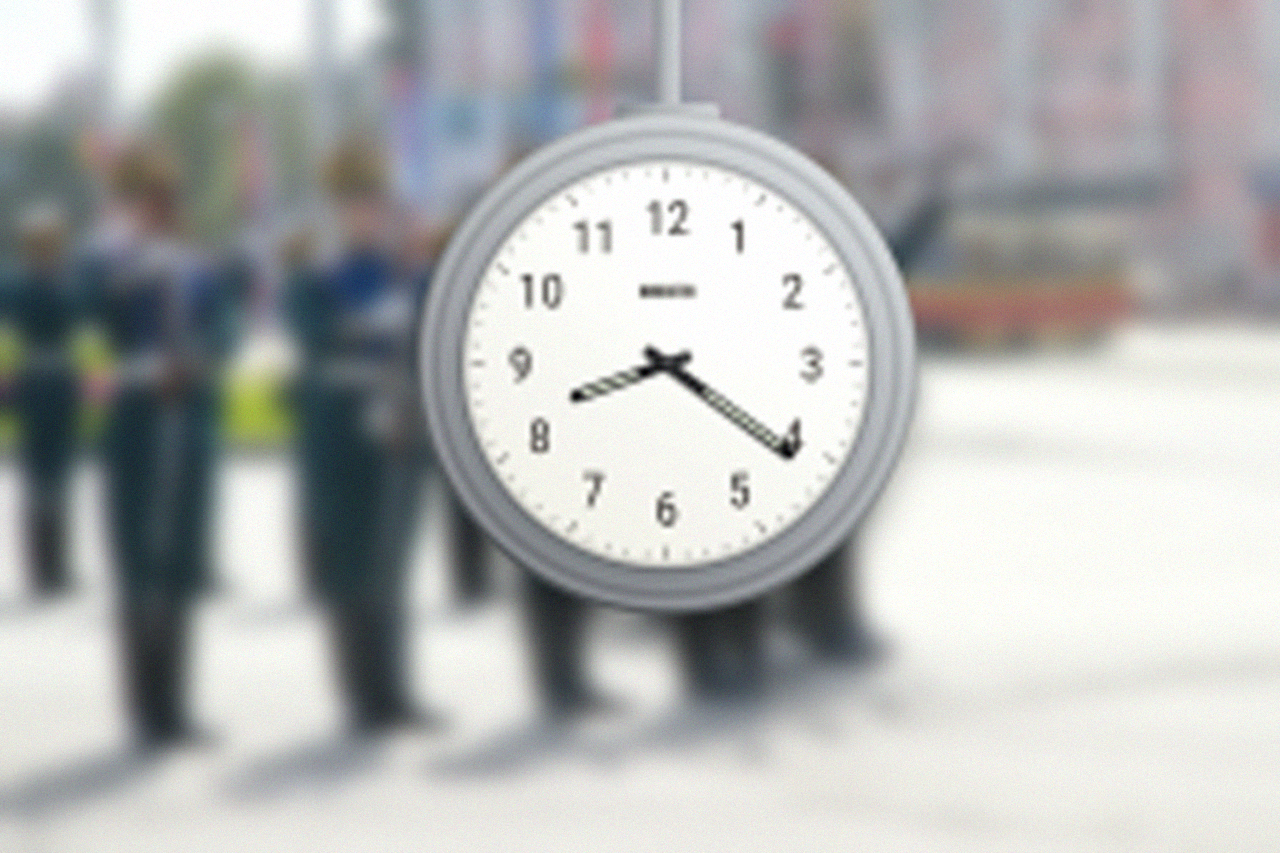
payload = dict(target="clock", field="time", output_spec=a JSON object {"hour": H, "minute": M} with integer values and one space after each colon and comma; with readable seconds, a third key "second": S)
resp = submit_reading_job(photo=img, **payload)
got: {"hour": 8, "minute": 21}
